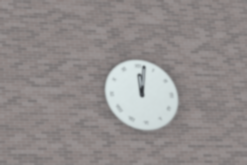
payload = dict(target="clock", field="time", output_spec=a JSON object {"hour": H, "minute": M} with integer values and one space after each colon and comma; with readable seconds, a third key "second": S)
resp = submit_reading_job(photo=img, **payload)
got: {"hour": 12, "minute": 2}
